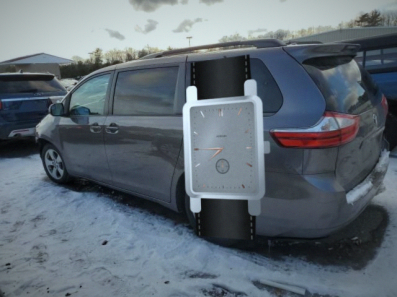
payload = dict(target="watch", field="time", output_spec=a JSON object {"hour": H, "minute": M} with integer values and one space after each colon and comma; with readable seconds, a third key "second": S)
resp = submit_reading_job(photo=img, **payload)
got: {"hour": 7, "minute": 45}
